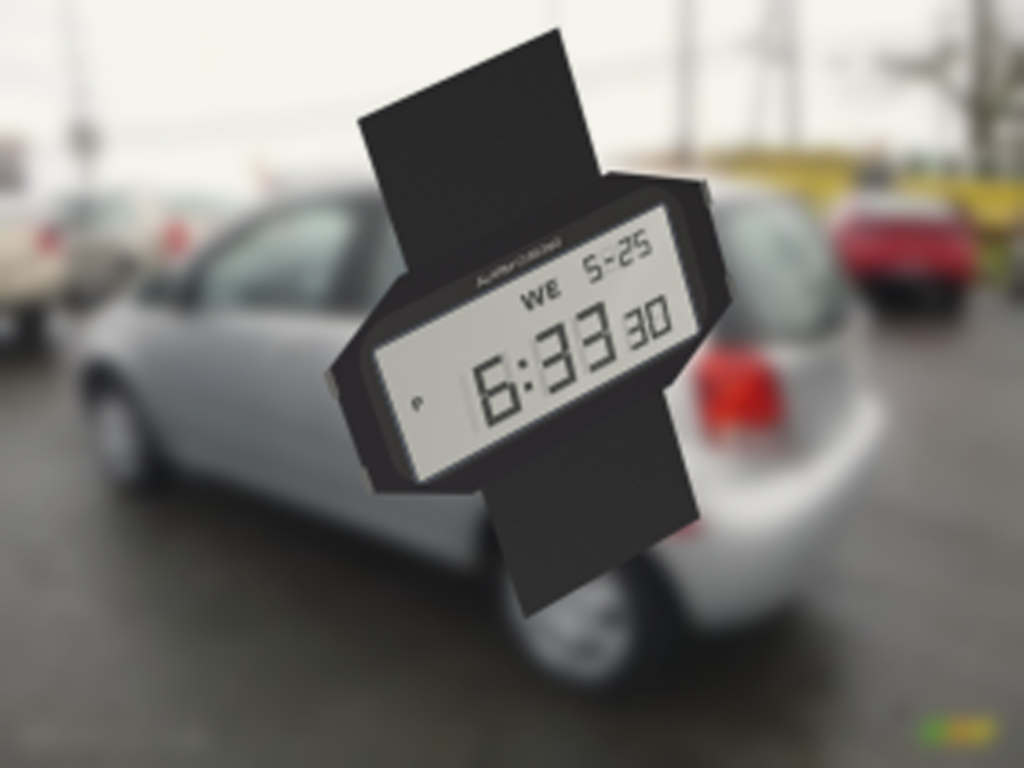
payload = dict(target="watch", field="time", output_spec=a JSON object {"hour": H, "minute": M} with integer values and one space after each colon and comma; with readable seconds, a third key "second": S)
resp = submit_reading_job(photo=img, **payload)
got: {"hour": 6, "minute": 33, "second": 30}
